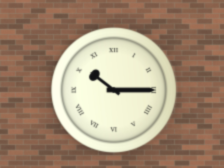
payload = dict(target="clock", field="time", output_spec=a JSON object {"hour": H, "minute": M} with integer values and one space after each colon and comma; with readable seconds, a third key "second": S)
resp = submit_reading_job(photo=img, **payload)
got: {"hour": 10, "minute": 15}
